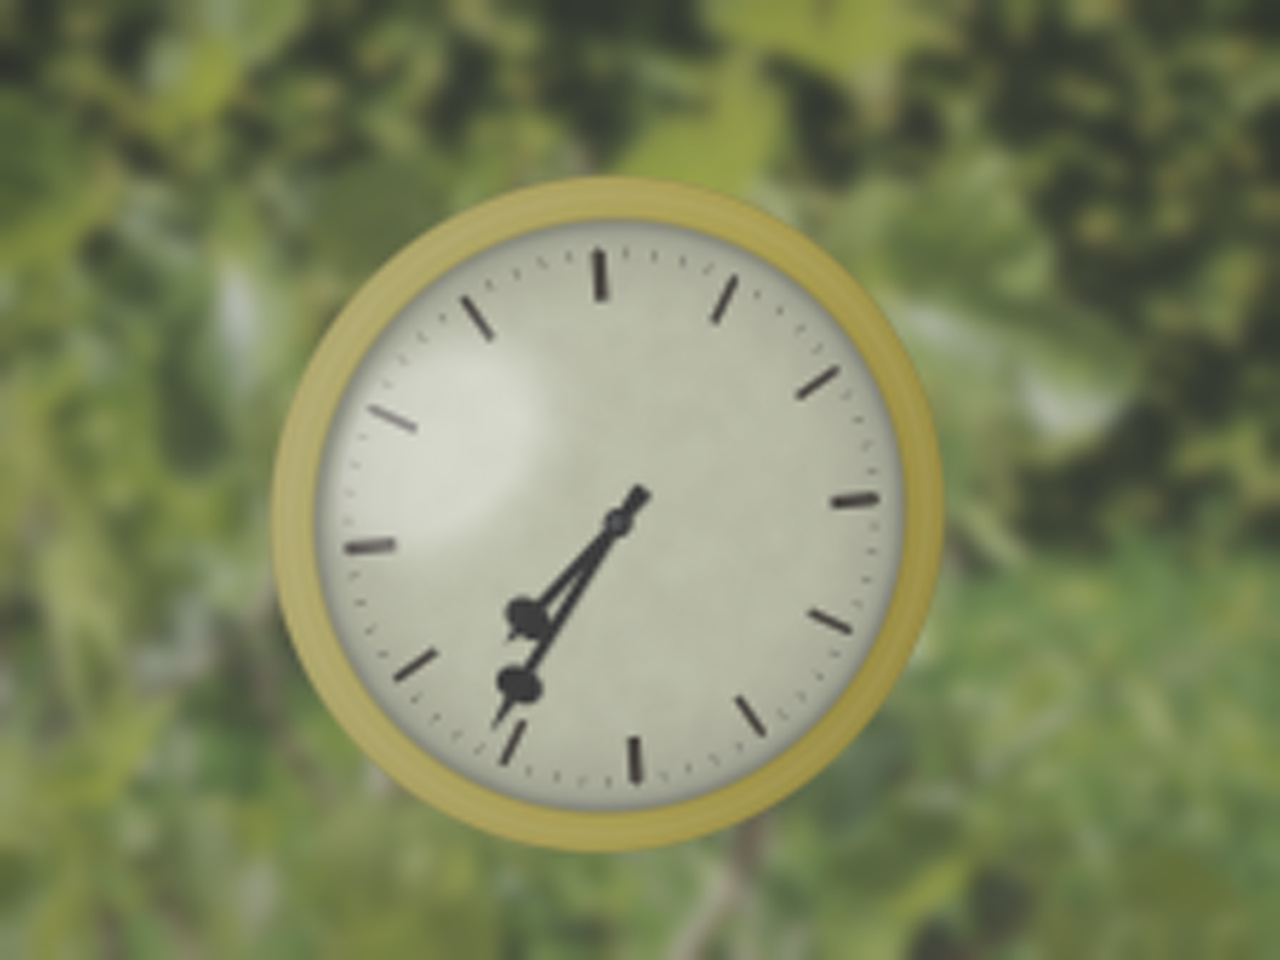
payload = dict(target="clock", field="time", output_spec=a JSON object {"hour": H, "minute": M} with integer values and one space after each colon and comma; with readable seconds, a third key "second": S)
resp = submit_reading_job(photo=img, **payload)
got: {"hour": 7, "minute": 36}
